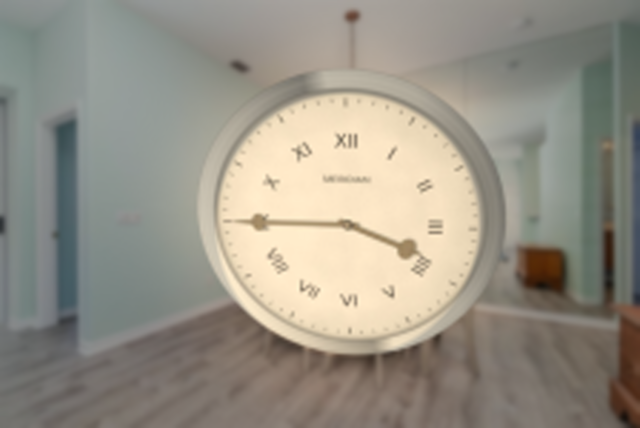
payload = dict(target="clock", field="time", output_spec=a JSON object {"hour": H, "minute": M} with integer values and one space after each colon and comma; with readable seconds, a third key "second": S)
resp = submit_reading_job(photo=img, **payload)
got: {"hour": 3, "minute": 45}
